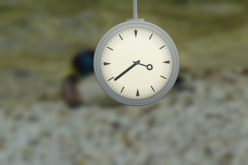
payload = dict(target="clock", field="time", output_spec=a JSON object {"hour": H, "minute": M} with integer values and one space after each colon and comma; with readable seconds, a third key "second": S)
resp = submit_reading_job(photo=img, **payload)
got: {"hour": 3, "minute": 39}
